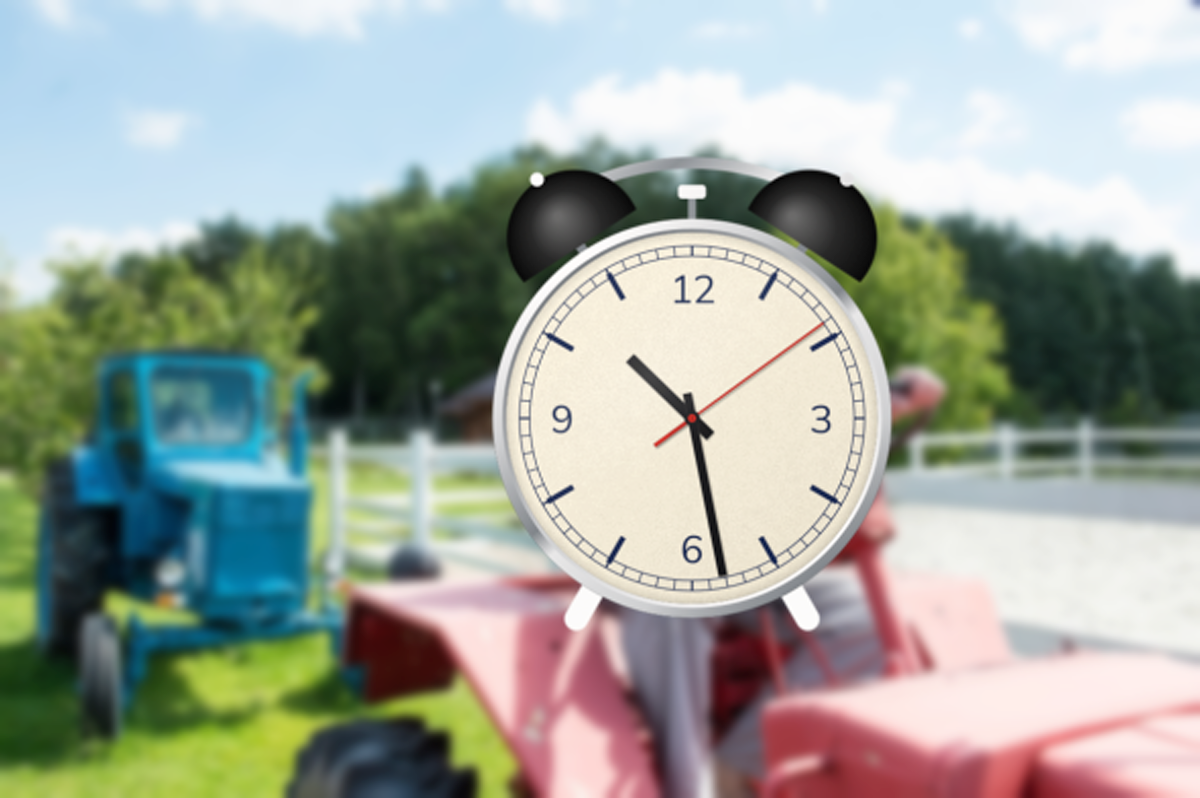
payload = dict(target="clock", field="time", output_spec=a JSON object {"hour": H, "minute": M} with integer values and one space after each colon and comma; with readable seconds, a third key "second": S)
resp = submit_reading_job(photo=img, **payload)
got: {"hour": 10, "minute": 28, "second": 9}
